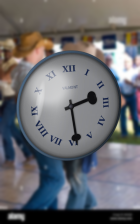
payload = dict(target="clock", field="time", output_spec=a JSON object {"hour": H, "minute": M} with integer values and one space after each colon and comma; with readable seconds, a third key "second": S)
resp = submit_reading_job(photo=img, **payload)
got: {"hour": 2, "minute": 29}
